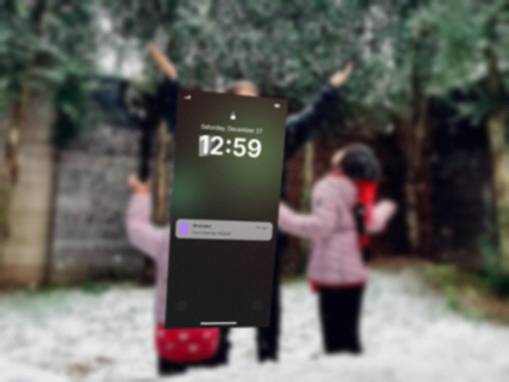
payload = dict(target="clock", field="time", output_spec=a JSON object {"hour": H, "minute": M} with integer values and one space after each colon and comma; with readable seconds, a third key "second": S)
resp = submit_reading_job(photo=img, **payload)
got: {"hour": 12, "minute": 59}
